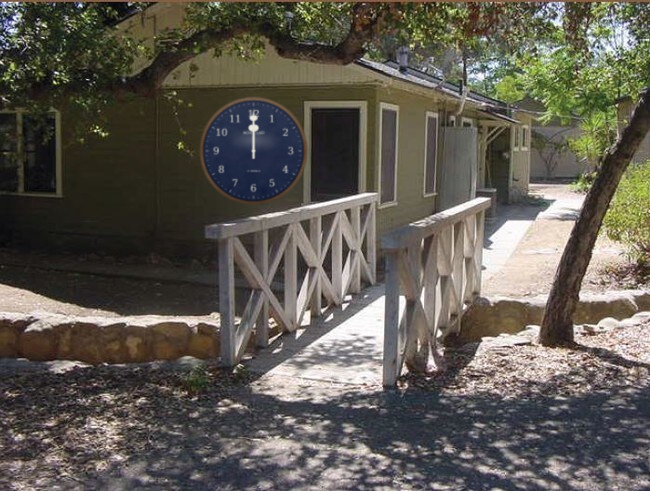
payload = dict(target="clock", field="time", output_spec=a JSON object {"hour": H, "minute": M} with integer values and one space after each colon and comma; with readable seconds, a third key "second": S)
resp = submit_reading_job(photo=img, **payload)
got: {"hour": 12, "minute": 0}
